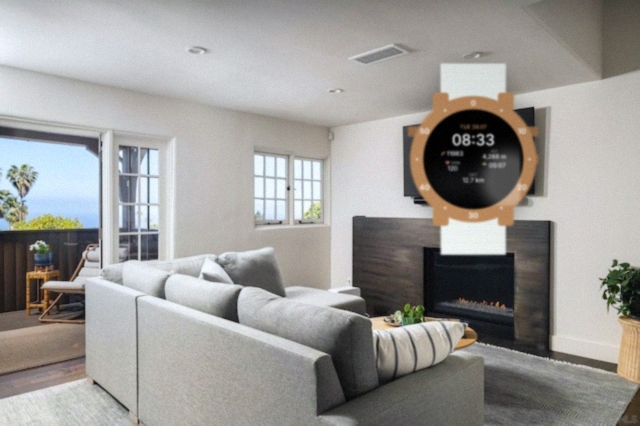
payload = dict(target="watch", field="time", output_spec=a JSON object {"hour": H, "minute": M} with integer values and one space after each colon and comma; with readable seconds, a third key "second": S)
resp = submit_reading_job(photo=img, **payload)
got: {"hour": 8, "minute": 33}
